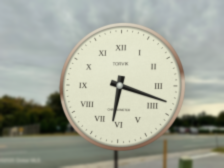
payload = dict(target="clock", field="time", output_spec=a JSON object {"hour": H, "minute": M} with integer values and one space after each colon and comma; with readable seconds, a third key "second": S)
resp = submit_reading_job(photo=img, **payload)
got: {"hour": 6, "minute": 18}
